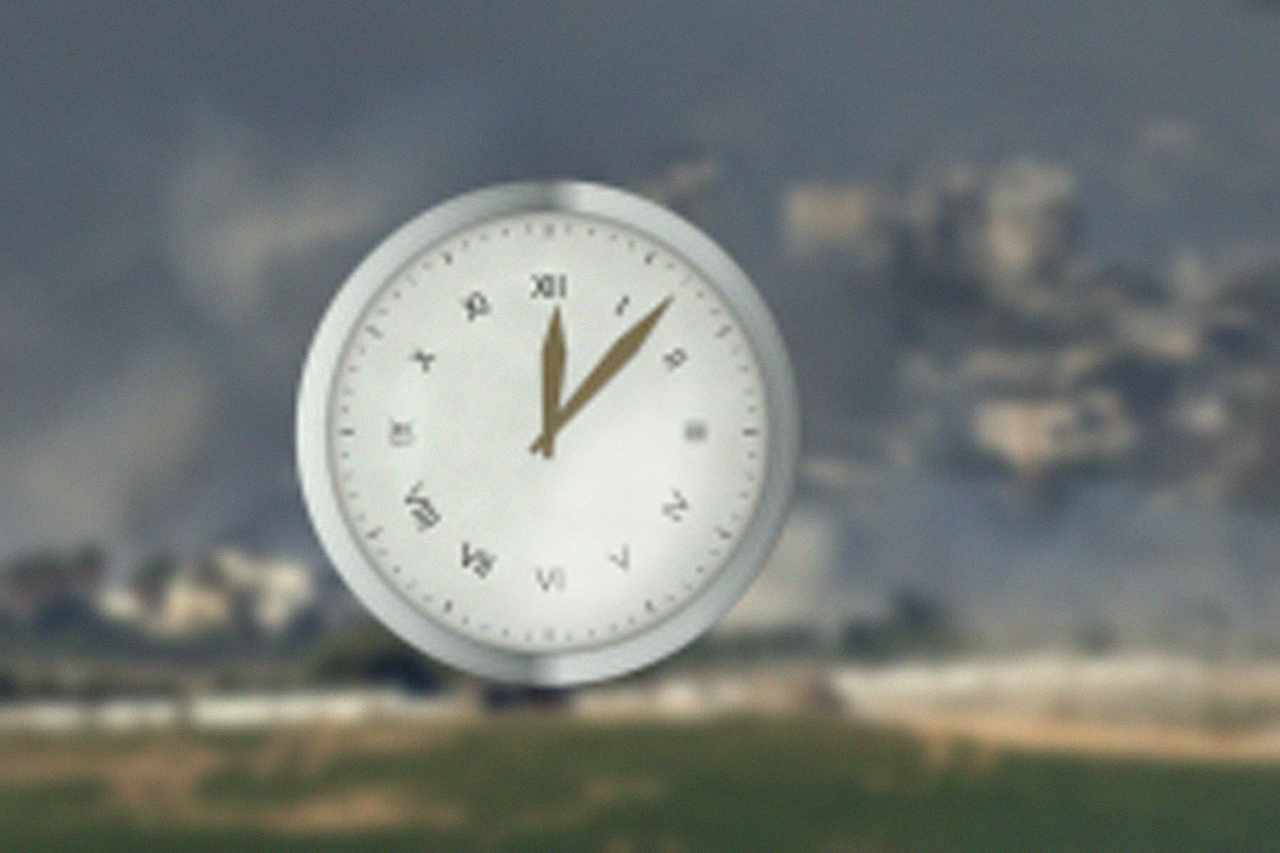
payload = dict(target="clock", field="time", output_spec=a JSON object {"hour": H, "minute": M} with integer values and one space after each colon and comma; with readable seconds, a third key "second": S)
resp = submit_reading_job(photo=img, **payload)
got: {"hour": 12, "minute": 7}
